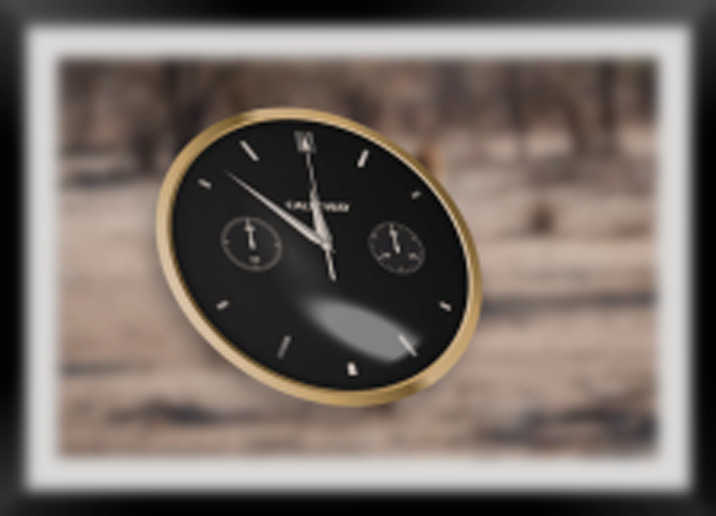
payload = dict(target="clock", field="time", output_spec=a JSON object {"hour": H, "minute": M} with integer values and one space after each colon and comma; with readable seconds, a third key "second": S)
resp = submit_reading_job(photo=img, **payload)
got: {"hour": 11, "minute": 52}
